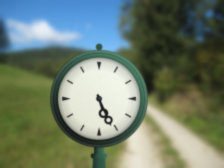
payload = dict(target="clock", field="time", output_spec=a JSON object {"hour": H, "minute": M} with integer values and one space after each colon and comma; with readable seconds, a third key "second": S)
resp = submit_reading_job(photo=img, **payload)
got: {"hour": 5, "minute": 26}
